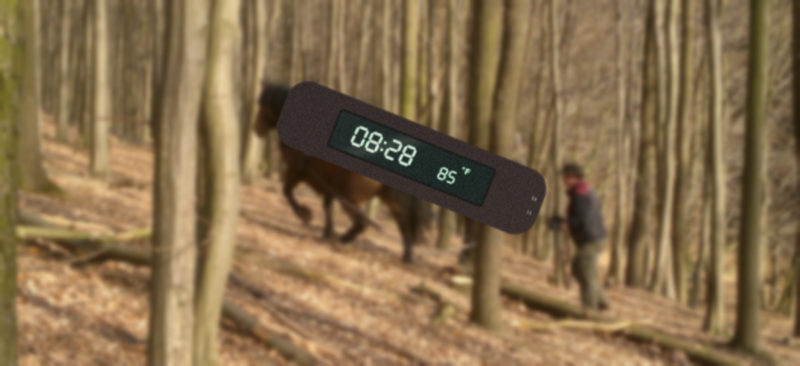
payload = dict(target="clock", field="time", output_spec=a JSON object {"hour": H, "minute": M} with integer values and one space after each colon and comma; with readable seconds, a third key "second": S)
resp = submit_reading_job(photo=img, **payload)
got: {"hour": 8, "minute": 28}
